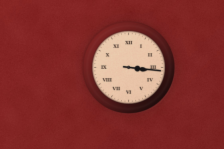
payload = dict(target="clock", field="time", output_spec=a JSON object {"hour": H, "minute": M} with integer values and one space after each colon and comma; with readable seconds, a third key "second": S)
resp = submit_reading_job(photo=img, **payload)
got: {"hour": 3, "minute": 16}
